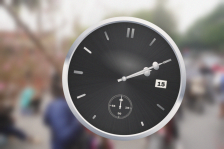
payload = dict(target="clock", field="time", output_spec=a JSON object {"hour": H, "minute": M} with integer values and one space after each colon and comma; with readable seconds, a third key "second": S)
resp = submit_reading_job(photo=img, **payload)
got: {"hour": 2, "minute": 10}
